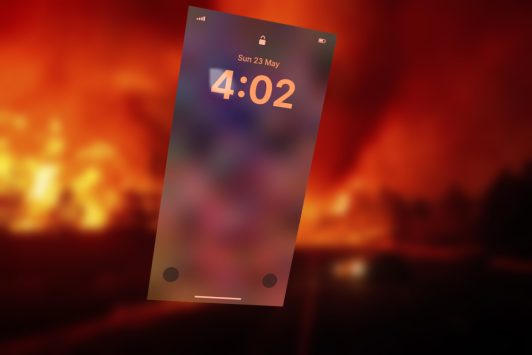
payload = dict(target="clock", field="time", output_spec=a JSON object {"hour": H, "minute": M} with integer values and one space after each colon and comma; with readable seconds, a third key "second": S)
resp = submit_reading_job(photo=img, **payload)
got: {"hour": 4, "minute": 2}
